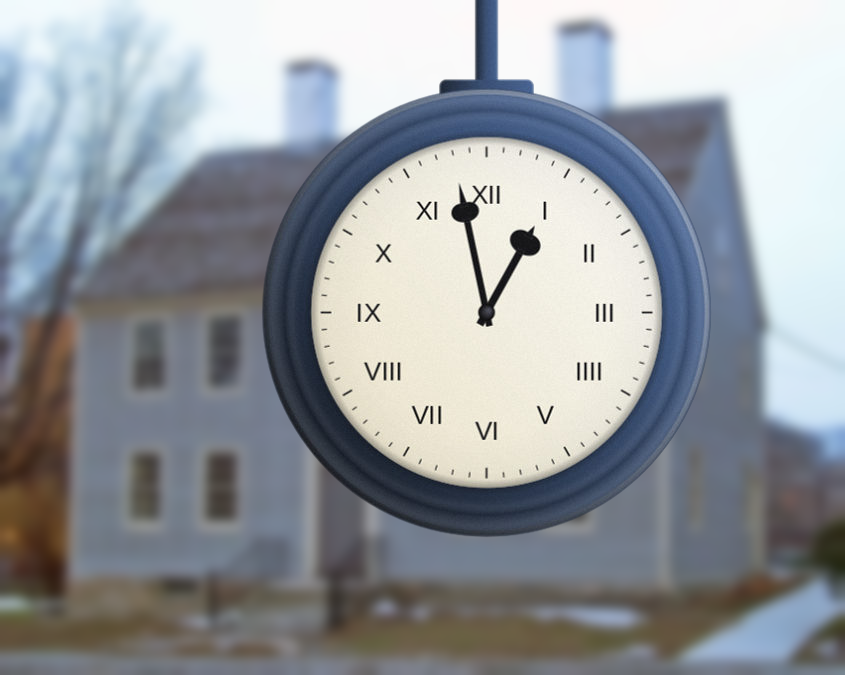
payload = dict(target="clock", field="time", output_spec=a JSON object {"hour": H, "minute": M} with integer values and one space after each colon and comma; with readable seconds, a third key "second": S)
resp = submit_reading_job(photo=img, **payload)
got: {"hour": 12, "minute": 58}
